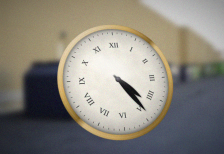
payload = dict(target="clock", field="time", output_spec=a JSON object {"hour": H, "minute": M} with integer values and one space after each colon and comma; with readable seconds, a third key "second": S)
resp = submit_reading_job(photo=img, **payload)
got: {"hour": 4, "minute": 24}
